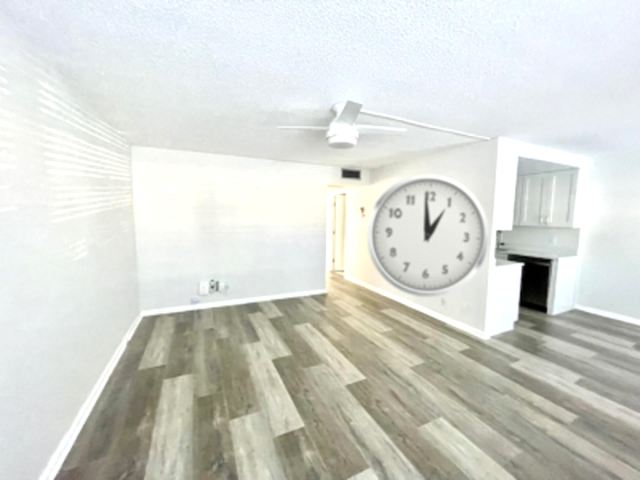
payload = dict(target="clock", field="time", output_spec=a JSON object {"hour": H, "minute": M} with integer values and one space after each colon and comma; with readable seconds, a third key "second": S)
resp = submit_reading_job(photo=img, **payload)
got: {"hour": 12, "minute": 59}
